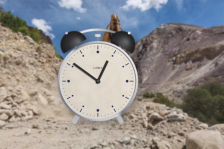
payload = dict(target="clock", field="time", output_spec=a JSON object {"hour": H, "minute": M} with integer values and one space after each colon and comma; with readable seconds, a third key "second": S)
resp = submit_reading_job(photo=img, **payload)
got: {"hour": 12, "minute": 51}
